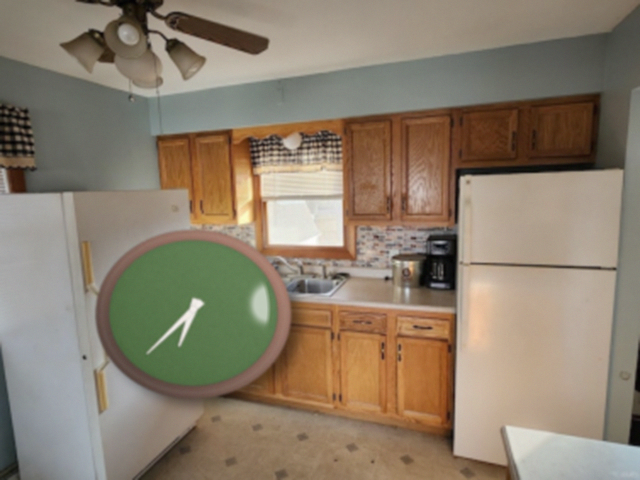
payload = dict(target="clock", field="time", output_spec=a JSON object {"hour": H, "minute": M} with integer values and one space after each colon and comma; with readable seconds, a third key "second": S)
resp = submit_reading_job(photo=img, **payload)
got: {"hour": 6, "minute": 37}
